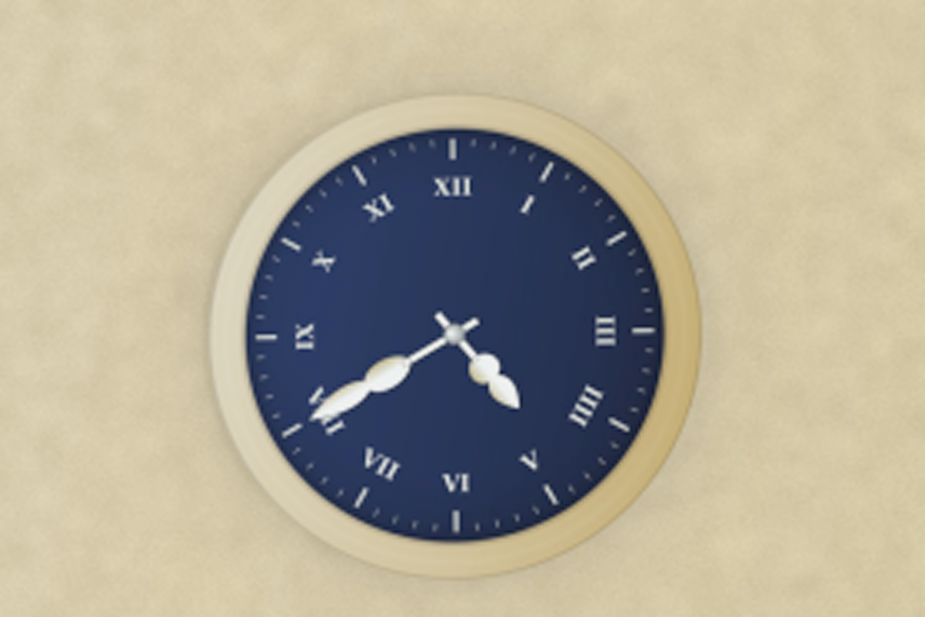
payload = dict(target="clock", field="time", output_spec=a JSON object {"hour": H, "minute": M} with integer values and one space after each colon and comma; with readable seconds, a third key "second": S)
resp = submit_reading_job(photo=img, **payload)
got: {"hour": 4, "minute": 40}
